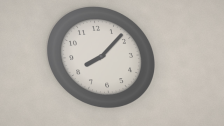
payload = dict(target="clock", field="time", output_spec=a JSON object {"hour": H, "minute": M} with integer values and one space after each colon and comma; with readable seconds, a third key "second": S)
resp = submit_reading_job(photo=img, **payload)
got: {"hour": 8, "minute": 8}
